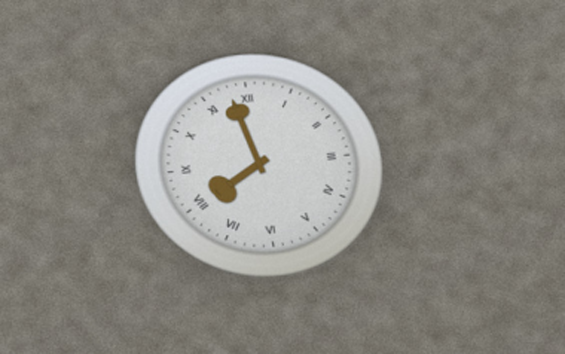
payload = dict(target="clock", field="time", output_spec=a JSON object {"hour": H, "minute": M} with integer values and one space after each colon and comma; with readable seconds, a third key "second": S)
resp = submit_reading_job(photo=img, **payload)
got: {"hour": 7, "minute": 58}
